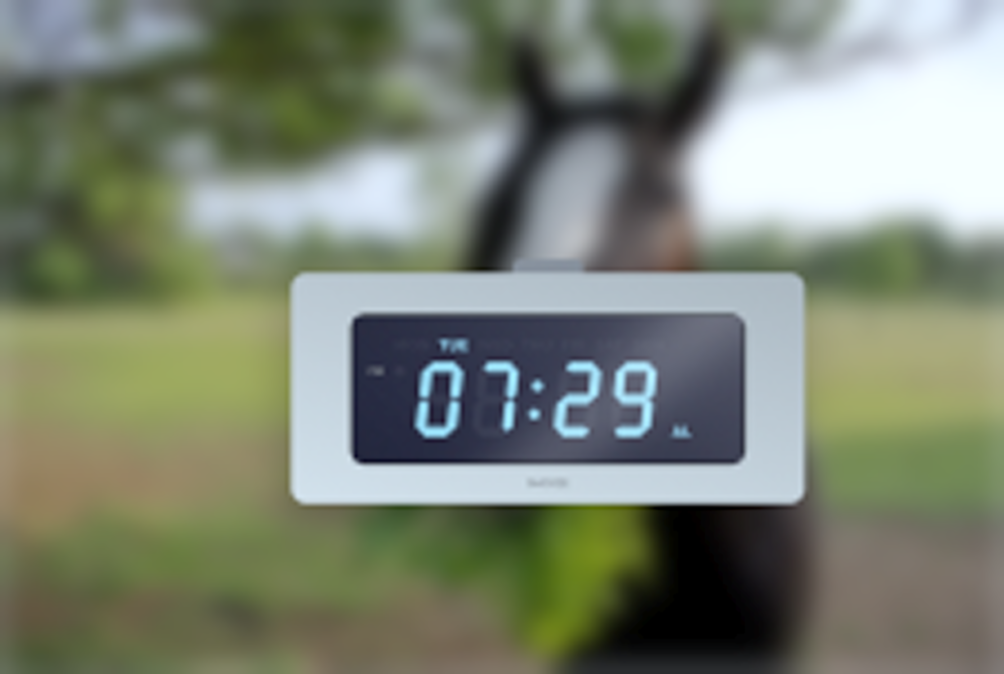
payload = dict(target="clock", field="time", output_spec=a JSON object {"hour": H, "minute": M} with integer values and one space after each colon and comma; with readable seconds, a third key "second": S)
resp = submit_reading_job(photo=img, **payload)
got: {"hour": 7, "minute": 29}
